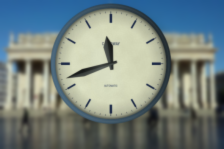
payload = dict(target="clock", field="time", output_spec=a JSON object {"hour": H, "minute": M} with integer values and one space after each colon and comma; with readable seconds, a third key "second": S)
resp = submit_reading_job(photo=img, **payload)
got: {"hour": 11, "minute": 42}
